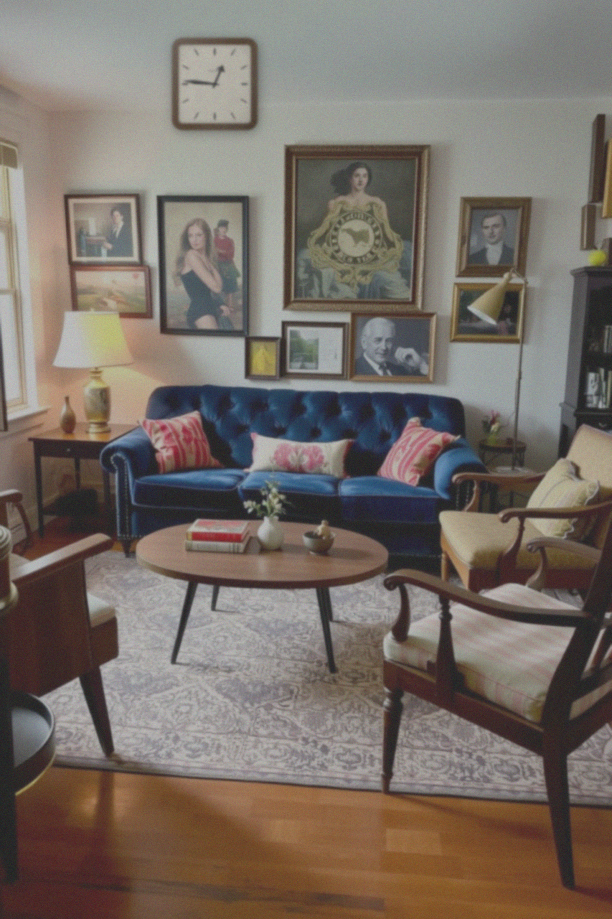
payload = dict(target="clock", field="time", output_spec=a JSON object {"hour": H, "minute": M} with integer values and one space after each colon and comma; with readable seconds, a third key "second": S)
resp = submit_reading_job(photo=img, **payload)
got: {"hour": 12, "minute": 46}
